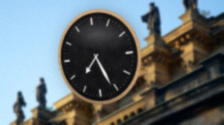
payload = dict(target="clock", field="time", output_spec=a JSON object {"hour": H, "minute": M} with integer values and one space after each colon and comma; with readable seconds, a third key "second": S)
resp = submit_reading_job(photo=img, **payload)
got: {"hour": 7, "minute": 26}
